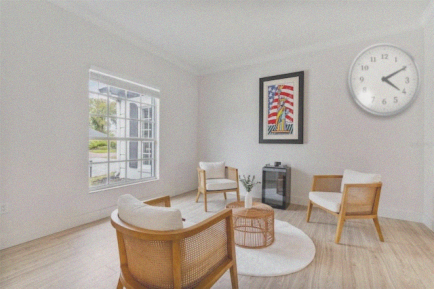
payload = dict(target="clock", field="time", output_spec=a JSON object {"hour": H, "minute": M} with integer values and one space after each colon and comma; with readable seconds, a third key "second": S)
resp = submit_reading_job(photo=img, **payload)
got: {"hour": 4, "minute": 10}
